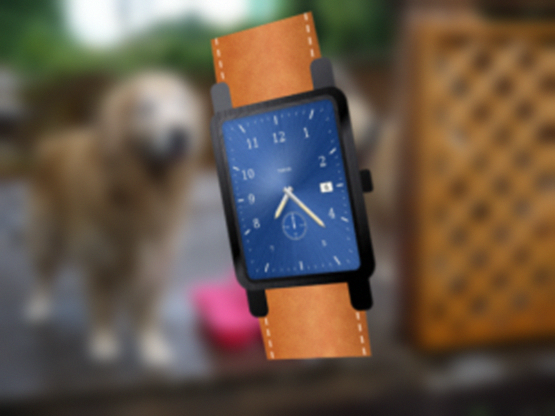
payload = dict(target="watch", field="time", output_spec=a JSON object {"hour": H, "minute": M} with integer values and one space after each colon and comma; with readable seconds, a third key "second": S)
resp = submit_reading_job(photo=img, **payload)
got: {"hour": 7, "minute": 23}
